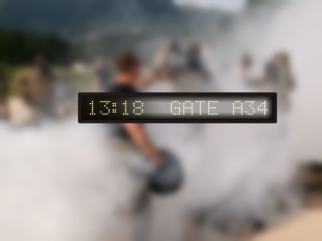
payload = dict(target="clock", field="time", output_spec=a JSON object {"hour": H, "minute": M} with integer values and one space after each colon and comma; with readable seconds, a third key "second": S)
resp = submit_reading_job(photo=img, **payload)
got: {"hour": 13, "minute": 18}
